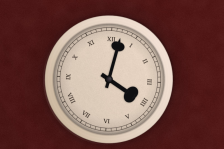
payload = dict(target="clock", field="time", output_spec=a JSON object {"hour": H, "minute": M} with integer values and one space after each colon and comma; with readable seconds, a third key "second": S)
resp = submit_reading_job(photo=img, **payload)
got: {"hour": 4, "minute": 2}
